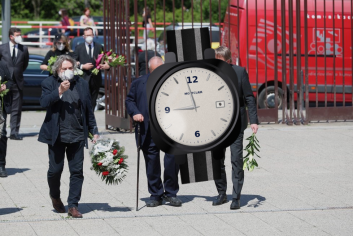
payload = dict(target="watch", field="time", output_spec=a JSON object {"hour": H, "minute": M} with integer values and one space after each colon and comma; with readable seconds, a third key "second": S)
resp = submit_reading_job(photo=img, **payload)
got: {"hour": 8, "minute": 58}
